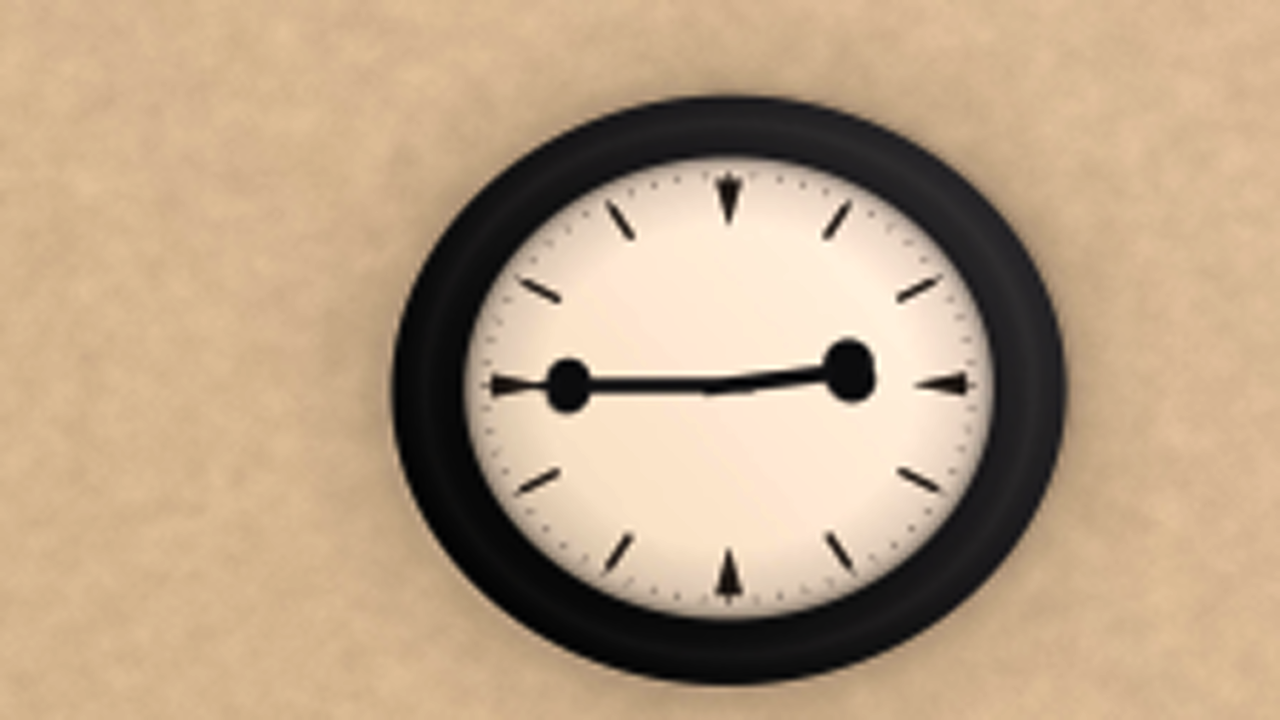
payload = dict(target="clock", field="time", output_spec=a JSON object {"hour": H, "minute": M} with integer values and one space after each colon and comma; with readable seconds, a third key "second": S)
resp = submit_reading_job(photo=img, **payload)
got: {"hour": 2, "minute": 45}
